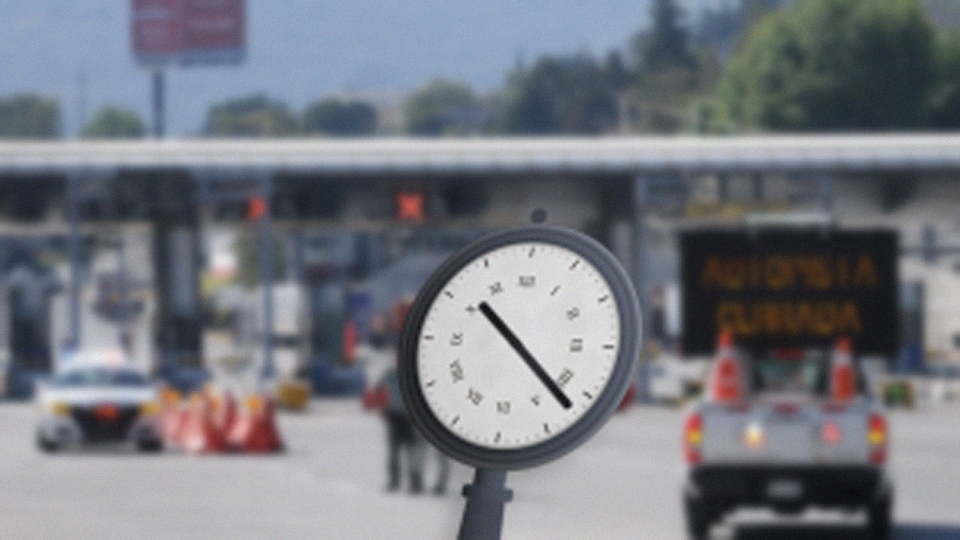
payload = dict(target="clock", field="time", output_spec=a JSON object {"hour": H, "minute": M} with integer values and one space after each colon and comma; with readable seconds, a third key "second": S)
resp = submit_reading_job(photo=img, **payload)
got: {"hour": 10, "minute": 22}
